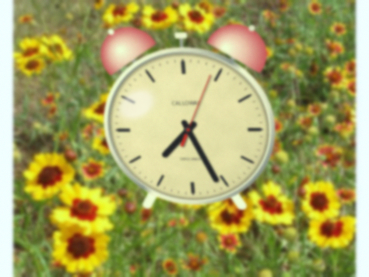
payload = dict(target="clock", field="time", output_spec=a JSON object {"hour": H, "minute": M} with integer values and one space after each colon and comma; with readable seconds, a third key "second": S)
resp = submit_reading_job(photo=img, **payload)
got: {"hour": 7, "minute": 26, "second": 4}
